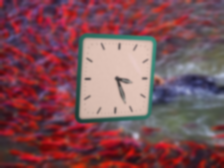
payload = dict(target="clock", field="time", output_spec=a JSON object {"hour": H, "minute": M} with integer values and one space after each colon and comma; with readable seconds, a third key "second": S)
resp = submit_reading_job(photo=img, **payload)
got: {"hour": 3, "minute": 26}
